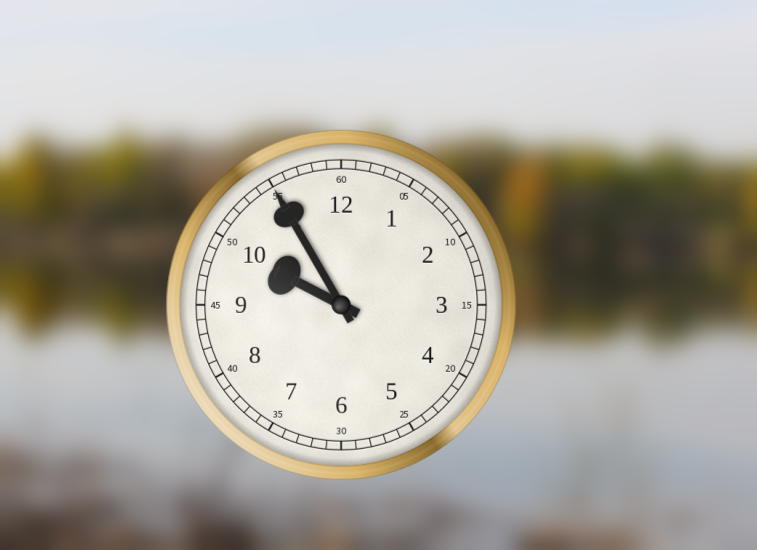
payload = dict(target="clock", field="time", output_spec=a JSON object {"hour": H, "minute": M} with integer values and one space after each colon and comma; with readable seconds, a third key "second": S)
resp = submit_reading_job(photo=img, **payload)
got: {"hour": 9, "minute": 55}
